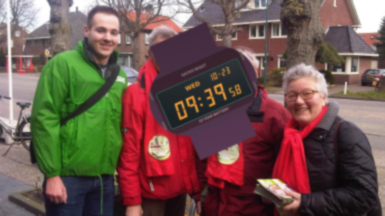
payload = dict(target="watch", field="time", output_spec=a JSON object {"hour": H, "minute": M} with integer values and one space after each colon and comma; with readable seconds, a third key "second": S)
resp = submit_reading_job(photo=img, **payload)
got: {"hour": 9, "minute": 39}
